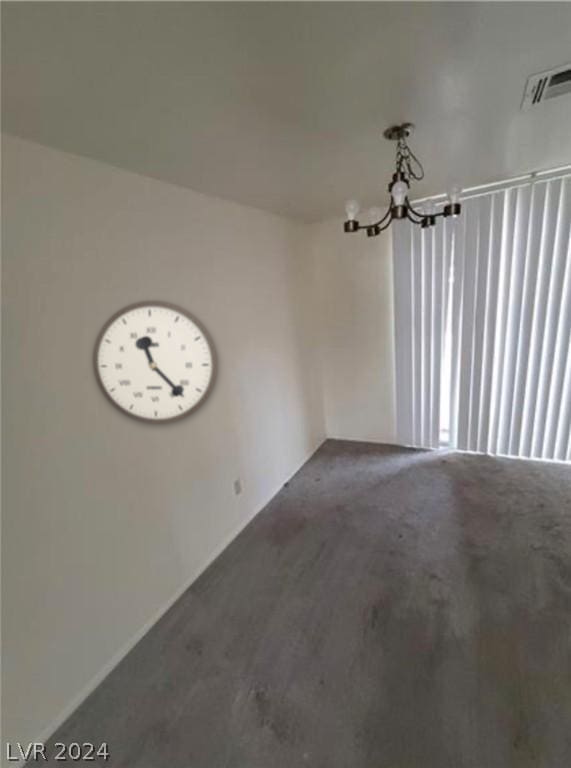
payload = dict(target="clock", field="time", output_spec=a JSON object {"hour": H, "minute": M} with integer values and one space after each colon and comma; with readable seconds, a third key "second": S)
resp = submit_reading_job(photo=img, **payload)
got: {"hour": 11, "minute": 23}
